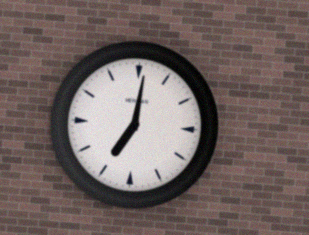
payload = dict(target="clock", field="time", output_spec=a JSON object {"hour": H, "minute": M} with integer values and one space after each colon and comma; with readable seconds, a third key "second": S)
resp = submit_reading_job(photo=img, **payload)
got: {"hour": 7, "minute": 1}
